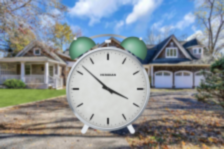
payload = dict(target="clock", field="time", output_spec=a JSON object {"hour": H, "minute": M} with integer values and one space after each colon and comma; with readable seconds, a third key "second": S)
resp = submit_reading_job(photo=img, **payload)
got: {"hour": 3, "minute": 52}
